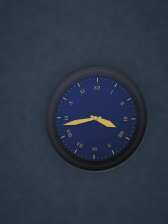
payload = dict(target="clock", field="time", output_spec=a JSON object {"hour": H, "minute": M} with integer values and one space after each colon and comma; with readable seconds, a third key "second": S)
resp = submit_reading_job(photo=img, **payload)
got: {"hour": 3, "minute": 43}
